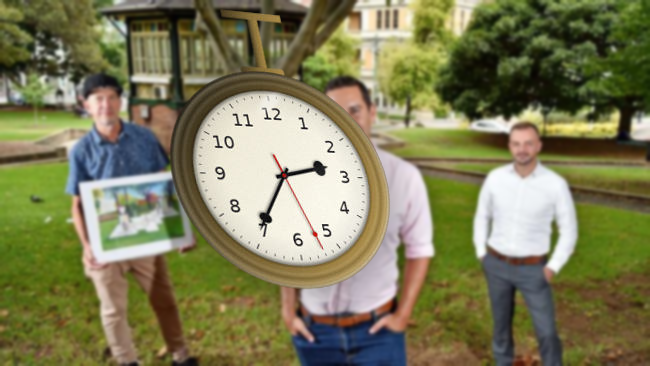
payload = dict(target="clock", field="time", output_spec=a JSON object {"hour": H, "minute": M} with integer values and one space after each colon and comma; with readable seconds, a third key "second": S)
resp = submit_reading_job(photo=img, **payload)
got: {"hour": 2, "minute": 35, "second": 27}
